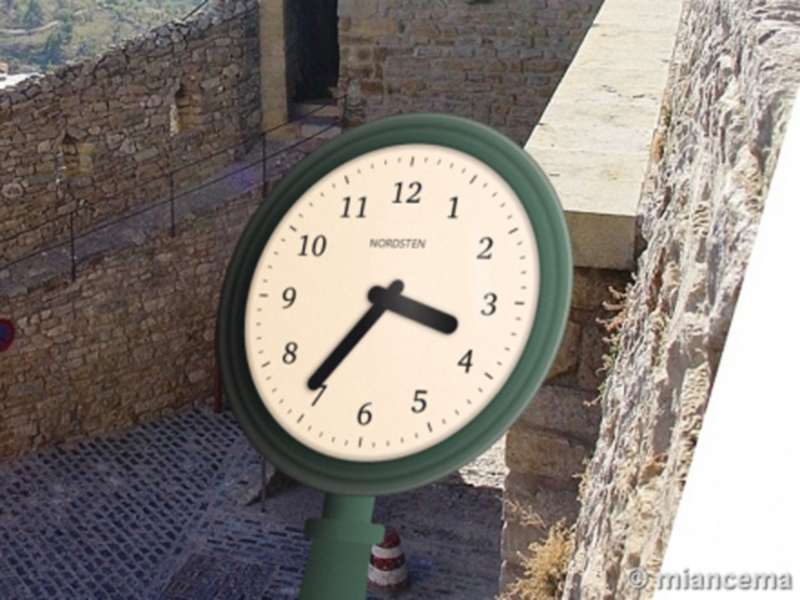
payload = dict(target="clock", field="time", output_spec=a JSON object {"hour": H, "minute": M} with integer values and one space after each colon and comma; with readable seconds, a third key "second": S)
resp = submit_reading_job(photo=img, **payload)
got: {"hour": 3, "minute": 36}
